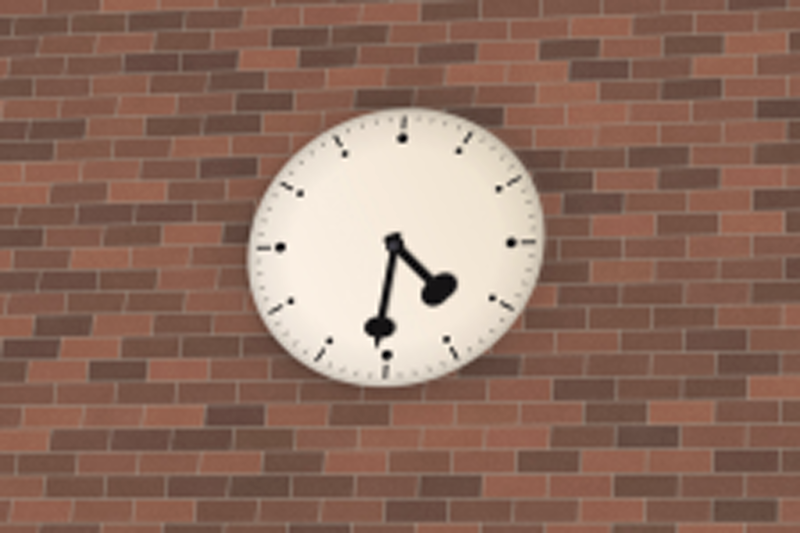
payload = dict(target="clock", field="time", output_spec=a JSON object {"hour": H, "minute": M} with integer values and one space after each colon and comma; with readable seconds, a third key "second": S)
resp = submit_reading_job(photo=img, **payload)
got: {"hour": 4, "minute": 31}
